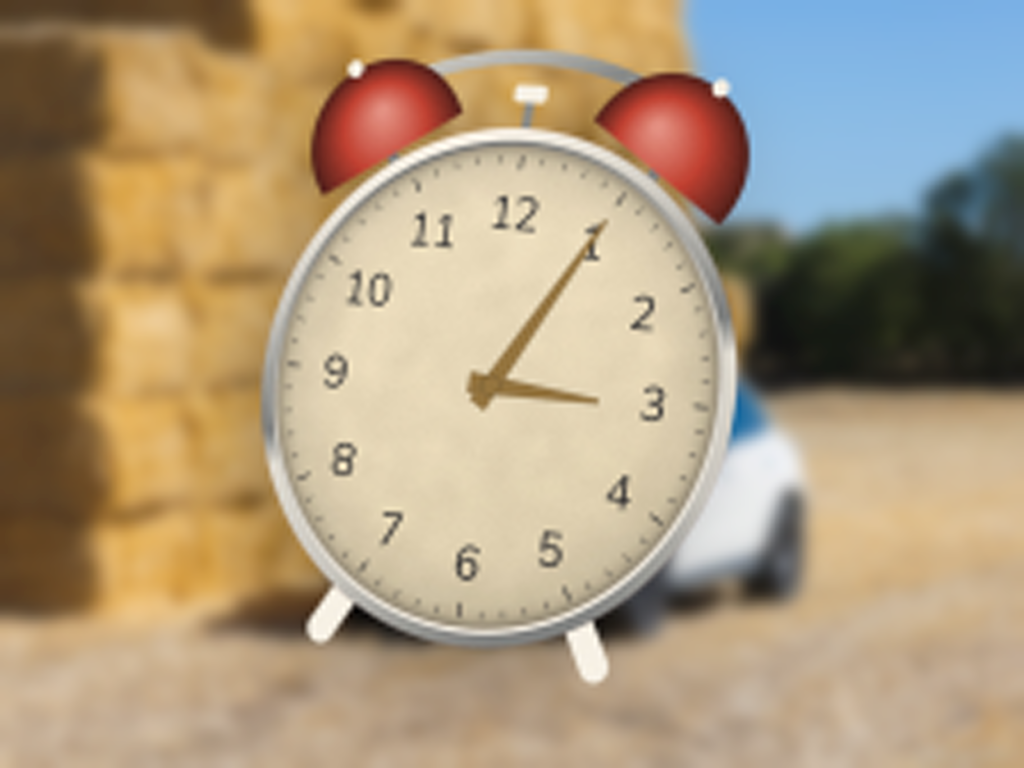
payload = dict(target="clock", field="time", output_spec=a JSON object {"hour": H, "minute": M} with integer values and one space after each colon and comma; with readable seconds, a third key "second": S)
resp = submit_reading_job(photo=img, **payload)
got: {"hour": 3, "minute": 5}
